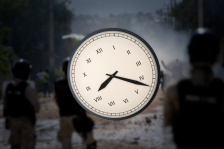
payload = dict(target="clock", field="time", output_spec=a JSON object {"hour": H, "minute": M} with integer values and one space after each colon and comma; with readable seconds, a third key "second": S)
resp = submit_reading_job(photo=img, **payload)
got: {"hour": 8, "minute": 22}
